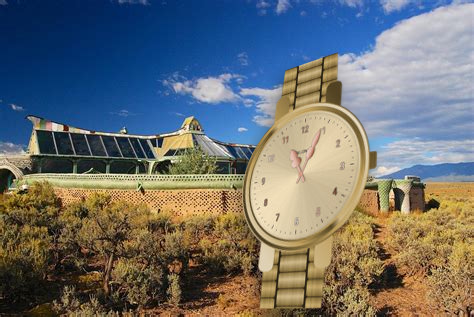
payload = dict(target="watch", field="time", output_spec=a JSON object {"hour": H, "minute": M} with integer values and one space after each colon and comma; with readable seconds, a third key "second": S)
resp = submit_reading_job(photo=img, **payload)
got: {"hour": 11, "minute": 4}
